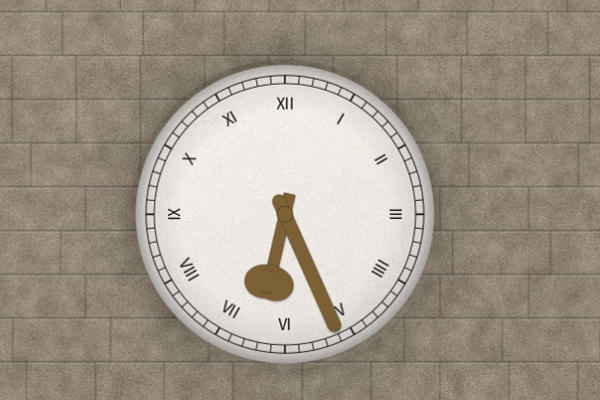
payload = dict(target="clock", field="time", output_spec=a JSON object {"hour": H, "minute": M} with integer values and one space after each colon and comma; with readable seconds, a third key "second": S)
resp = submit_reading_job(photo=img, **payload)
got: {"hour": 6, "minute": 26}
